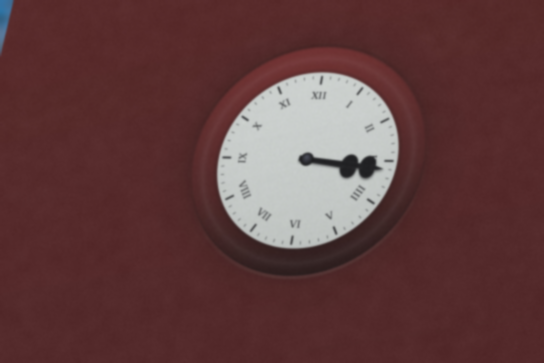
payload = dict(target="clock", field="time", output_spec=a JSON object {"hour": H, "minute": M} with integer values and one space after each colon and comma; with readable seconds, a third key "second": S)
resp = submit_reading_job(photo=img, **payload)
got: {"hour": 3, "minute": 16}
